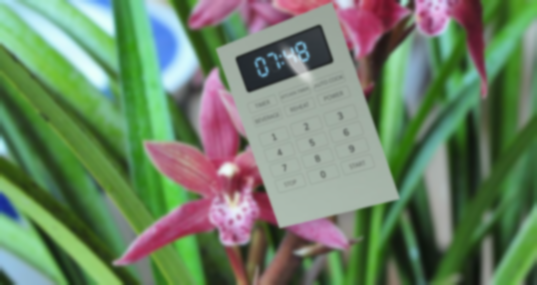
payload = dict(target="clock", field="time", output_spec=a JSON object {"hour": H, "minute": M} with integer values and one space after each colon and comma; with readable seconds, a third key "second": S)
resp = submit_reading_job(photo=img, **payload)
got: {"hour": 7, "minute": 48}
